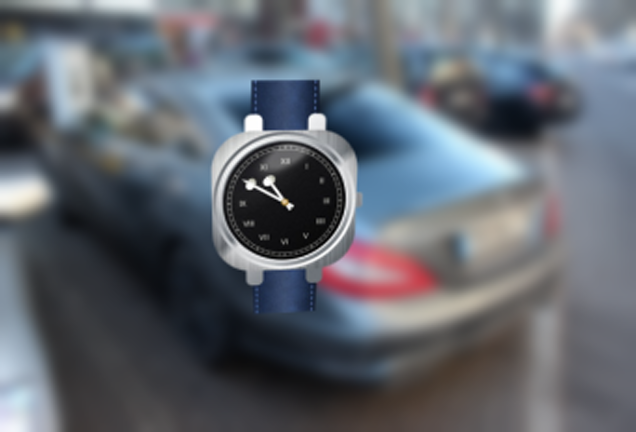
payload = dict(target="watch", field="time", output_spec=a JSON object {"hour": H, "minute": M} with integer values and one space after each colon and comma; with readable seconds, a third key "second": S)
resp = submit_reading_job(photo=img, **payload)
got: {"hour": 10, "minute": 50}
